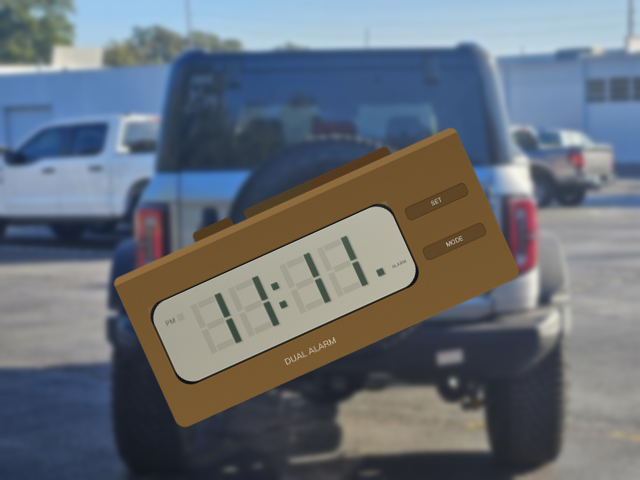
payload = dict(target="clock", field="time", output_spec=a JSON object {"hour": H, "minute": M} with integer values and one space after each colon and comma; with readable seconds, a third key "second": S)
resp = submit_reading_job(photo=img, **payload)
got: {"hour": 11, "minute": 11}
